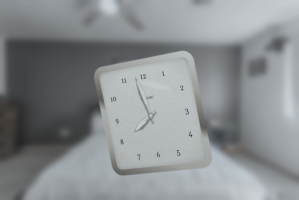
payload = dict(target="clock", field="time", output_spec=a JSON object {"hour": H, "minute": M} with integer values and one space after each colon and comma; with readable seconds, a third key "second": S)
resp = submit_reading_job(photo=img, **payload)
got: {"hour": 7, "minute": 58}
